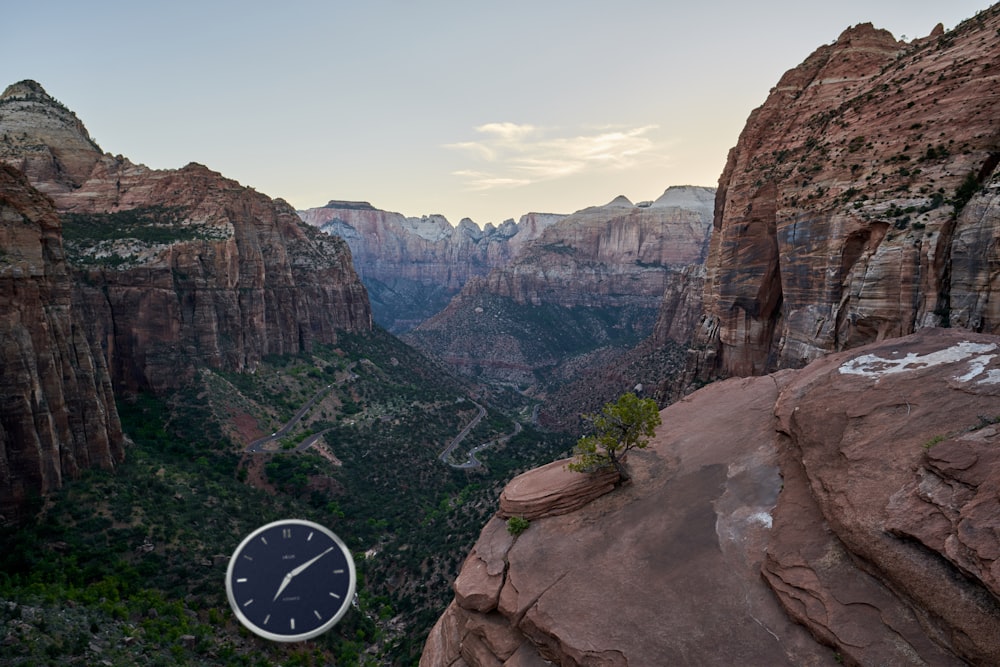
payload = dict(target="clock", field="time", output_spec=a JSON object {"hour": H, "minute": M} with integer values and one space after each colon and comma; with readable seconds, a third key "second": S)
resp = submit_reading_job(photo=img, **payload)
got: {"hour": 7, "minute": 10}
